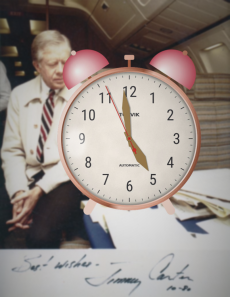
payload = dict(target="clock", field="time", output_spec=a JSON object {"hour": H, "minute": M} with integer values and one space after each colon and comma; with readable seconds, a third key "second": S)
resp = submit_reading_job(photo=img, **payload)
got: {"hour": 4, "minute": 58, "second": 56}
